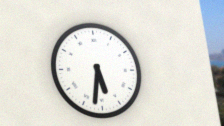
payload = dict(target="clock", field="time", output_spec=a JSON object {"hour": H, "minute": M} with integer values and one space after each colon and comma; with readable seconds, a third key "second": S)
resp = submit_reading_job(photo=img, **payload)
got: {"hour": 5, "minute": 32}
